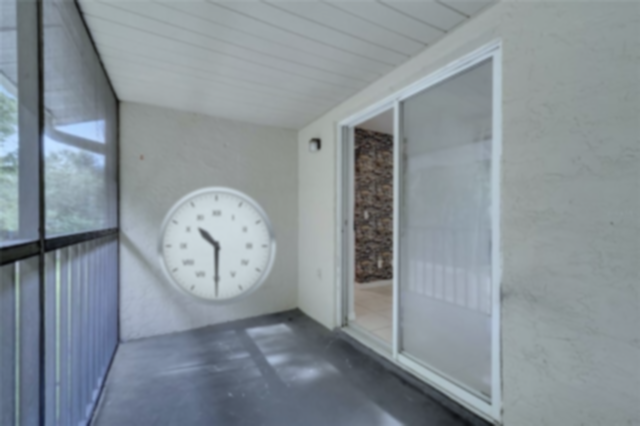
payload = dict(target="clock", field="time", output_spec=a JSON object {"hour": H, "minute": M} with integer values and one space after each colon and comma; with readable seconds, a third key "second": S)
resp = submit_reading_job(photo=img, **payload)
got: {"hour": 10, "minute": 30}
